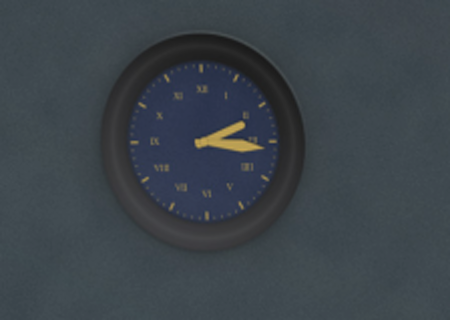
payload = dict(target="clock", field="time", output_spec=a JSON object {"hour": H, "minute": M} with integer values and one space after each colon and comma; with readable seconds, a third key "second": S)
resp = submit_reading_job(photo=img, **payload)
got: {"hour": 2, "minute": 16}
